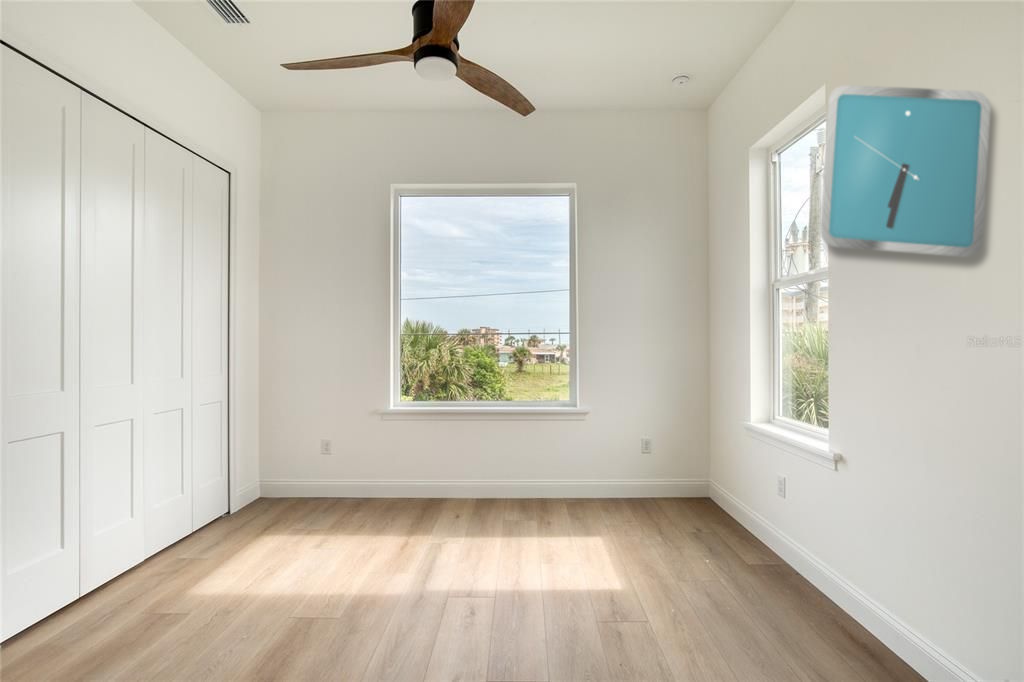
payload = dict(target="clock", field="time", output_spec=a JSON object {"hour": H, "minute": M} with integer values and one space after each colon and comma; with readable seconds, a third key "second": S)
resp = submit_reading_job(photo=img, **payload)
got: {"hour": 6, "minute": 31, "second": 50}
